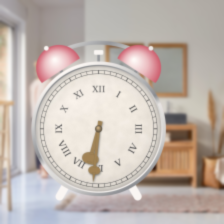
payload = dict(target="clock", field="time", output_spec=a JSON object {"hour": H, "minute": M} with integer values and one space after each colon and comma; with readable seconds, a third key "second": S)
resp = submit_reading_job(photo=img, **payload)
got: {"hour": 6, "minute": 31}
